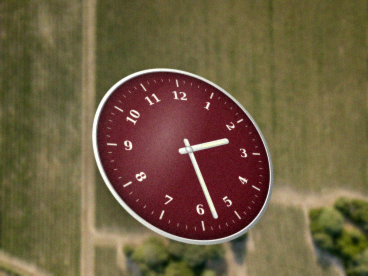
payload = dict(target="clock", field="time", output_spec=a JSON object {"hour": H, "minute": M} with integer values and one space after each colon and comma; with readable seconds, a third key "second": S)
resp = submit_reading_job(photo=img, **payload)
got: {"hour": 2, "minute": 28}
